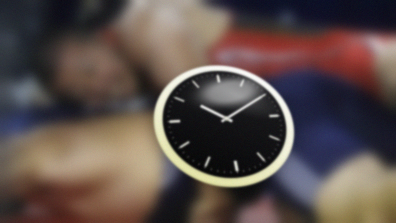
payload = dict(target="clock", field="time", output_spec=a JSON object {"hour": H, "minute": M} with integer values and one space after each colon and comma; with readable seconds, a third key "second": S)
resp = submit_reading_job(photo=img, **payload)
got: {"hour": 10, "minute": 10}
